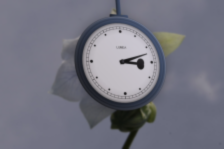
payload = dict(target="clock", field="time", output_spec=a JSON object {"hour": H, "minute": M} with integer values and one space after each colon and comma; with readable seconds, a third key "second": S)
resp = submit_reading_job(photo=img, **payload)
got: {"hour": 3, "minute": 12}
